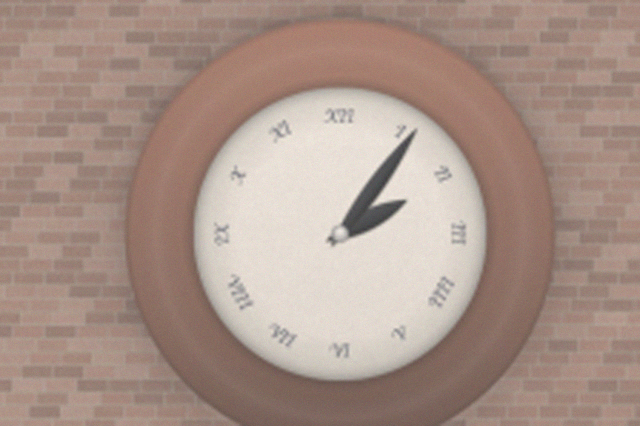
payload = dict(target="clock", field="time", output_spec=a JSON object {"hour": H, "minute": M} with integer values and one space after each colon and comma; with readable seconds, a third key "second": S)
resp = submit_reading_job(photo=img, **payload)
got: {"hour": 2, "minute": 6}
